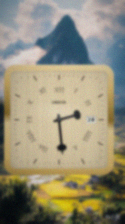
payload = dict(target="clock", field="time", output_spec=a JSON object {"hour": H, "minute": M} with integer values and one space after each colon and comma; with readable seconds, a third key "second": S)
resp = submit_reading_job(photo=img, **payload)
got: {"hour": 2, "minute": 29}
